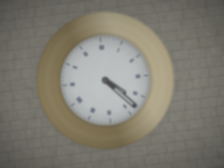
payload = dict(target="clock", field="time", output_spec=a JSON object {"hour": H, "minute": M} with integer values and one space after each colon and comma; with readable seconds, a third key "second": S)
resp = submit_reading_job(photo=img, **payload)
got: {"hour": 4, "minute": 23}
